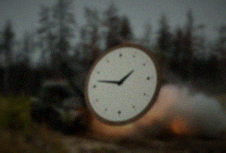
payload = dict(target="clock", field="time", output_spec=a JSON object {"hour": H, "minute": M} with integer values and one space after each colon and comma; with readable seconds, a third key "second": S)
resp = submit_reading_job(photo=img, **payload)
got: {"hour": 1, "minute": 47}
